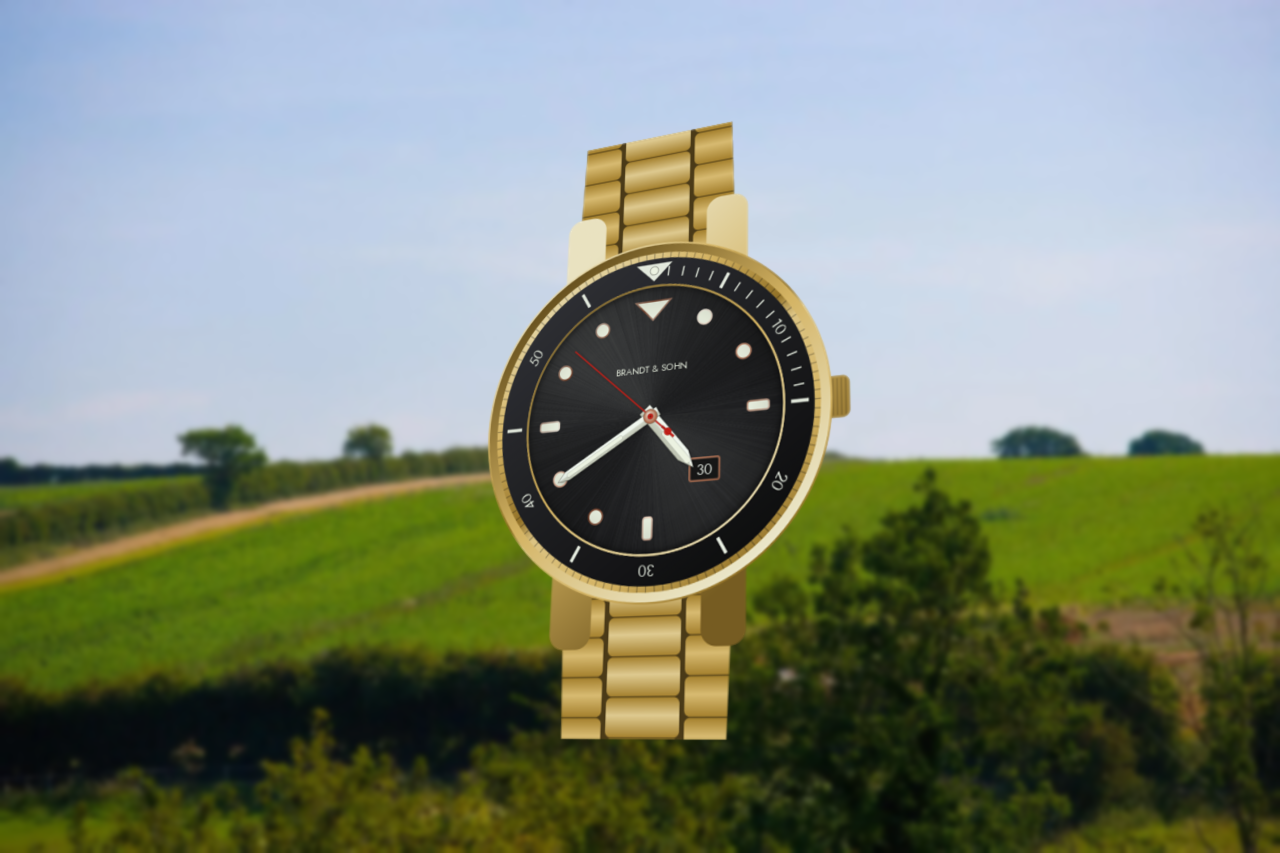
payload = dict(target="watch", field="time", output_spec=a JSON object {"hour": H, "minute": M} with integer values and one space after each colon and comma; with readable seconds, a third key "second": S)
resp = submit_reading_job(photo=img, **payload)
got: {"hour": 4, "minute": 39, "second": 52}
